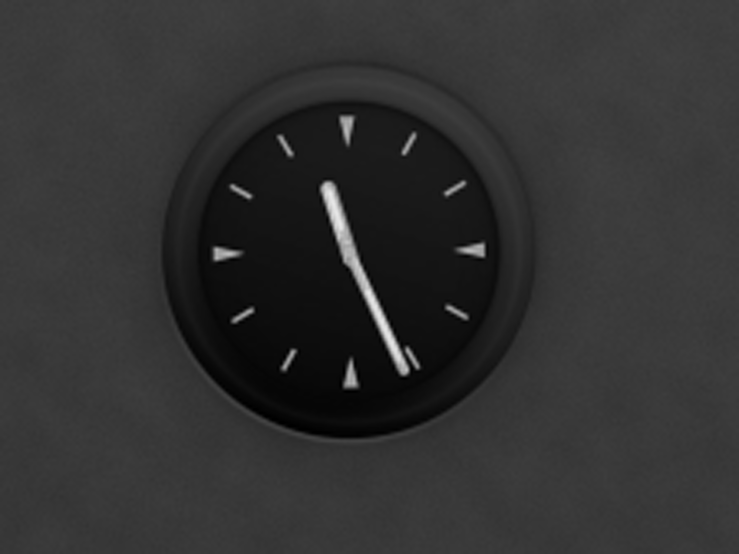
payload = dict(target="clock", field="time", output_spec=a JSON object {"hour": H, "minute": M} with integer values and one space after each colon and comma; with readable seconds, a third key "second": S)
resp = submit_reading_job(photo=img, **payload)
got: {"hour": 11, "minute": 26}
